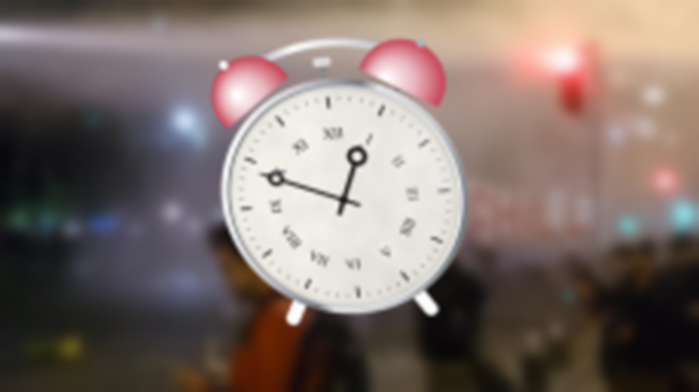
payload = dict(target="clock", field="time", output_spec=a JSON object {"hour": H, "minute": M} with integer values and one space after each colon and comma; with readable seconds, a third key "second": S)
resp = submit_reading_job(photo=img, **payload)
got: {"hour": 12, "minute": 49}
